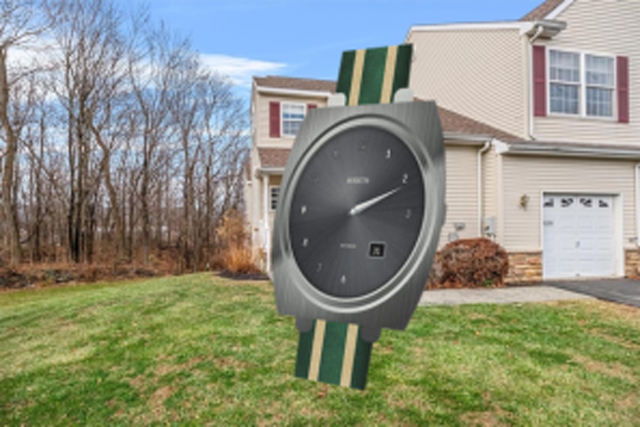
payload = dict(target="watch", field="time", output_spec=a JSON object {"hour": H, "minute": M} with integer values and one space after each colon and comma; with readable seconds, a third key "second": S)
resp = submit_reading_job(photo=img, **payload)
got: {"hour": 2, "minute": 11}
